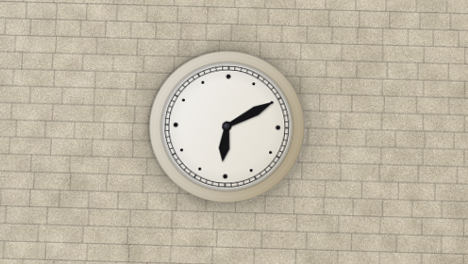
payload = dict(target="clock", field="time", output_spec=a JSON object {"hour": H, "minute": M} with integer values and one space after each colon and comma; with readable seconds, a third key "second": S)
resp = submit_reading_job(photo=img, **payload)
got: {"hour": 6, "minute": 10}
